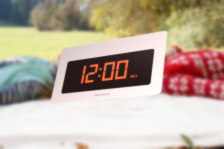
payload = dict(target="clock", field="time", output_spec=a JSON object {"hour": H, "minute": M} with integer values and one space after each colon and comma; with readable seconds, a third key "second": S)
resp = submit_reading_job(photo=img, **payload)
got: {"hour": 12, "minute": 0}
